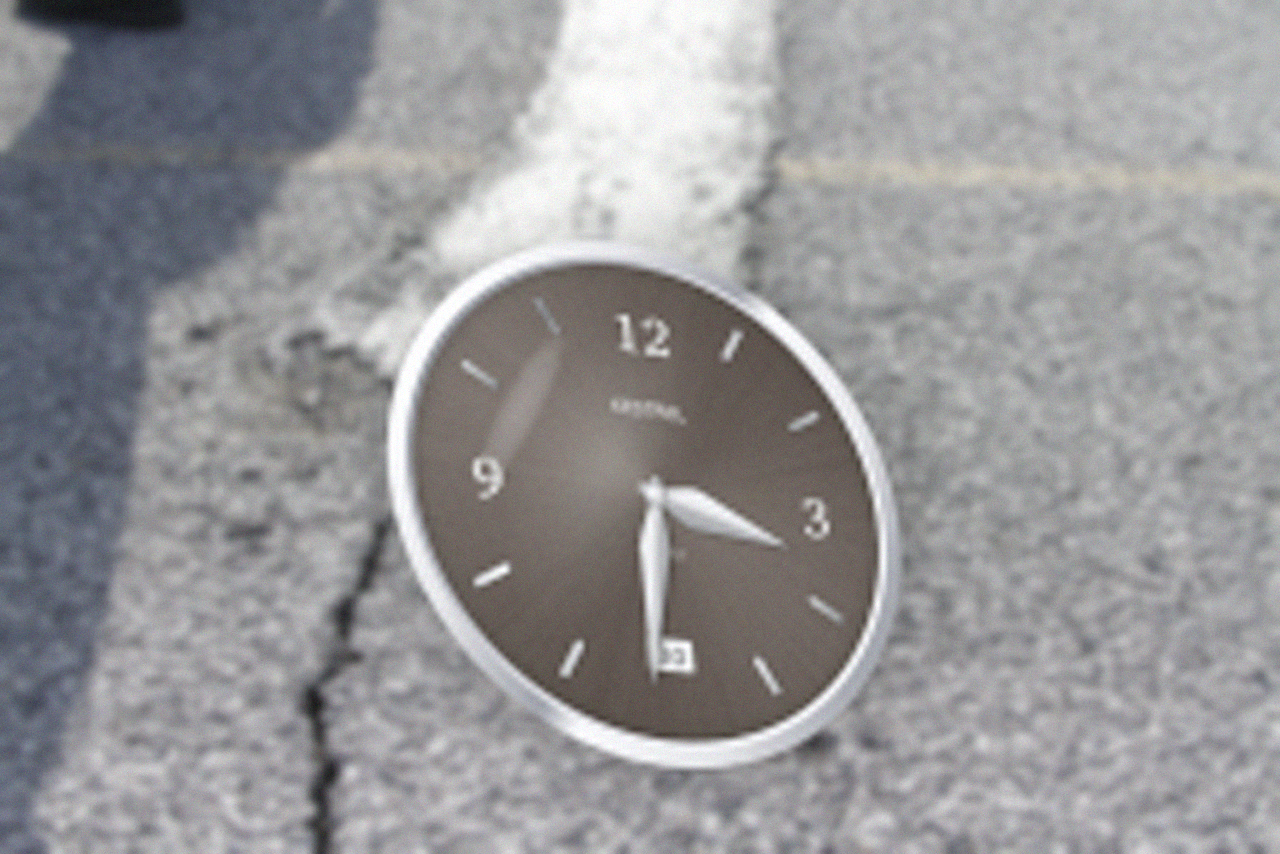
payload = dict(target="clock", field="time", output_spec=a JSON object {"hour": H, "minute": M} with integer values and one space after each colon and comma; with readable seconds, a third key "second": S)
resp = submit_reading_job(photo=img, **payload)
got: {"hour": 3, "minute": 31}
